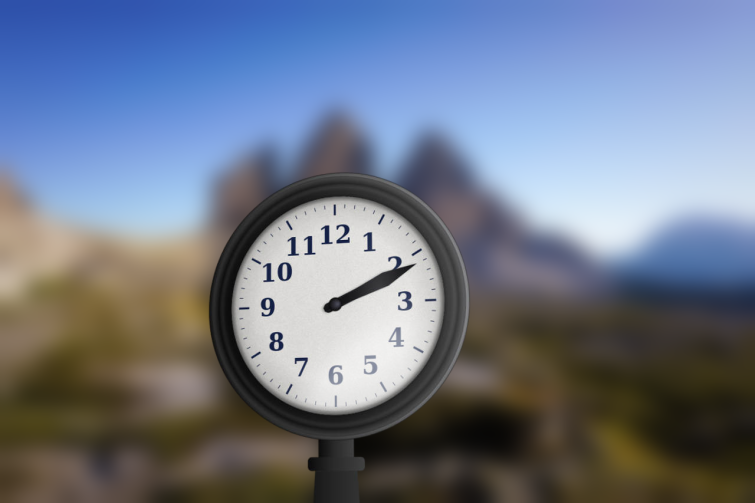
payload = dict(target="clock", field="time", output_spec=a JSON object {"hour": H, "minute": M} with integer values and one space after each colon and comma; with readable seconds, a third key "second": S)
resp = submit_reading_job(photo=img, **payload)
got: {"hour": 2, "minute": 11}
